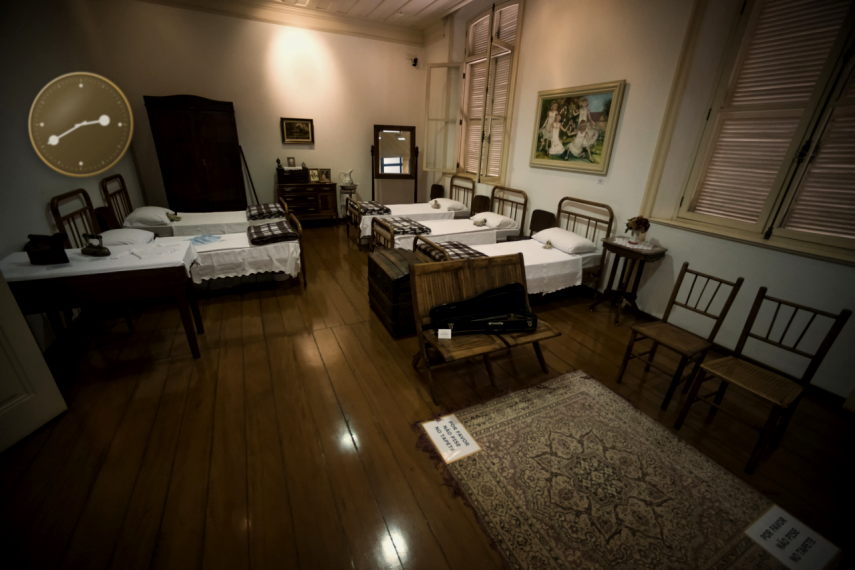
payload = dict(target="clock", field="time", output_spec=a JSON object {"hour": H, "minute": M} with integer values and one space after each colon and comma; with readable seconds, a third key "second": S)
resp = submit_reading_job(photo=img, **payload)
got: {"hour": 2, "minute": 40}
